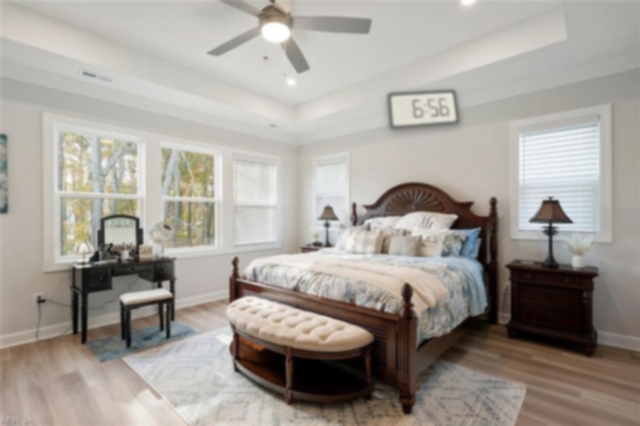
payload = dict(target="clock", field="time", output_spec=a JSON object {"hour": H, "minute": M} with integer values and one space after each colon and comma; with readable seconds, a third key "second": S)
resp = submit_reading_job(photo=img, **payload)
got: {"hour": 6, "minute": 56}
